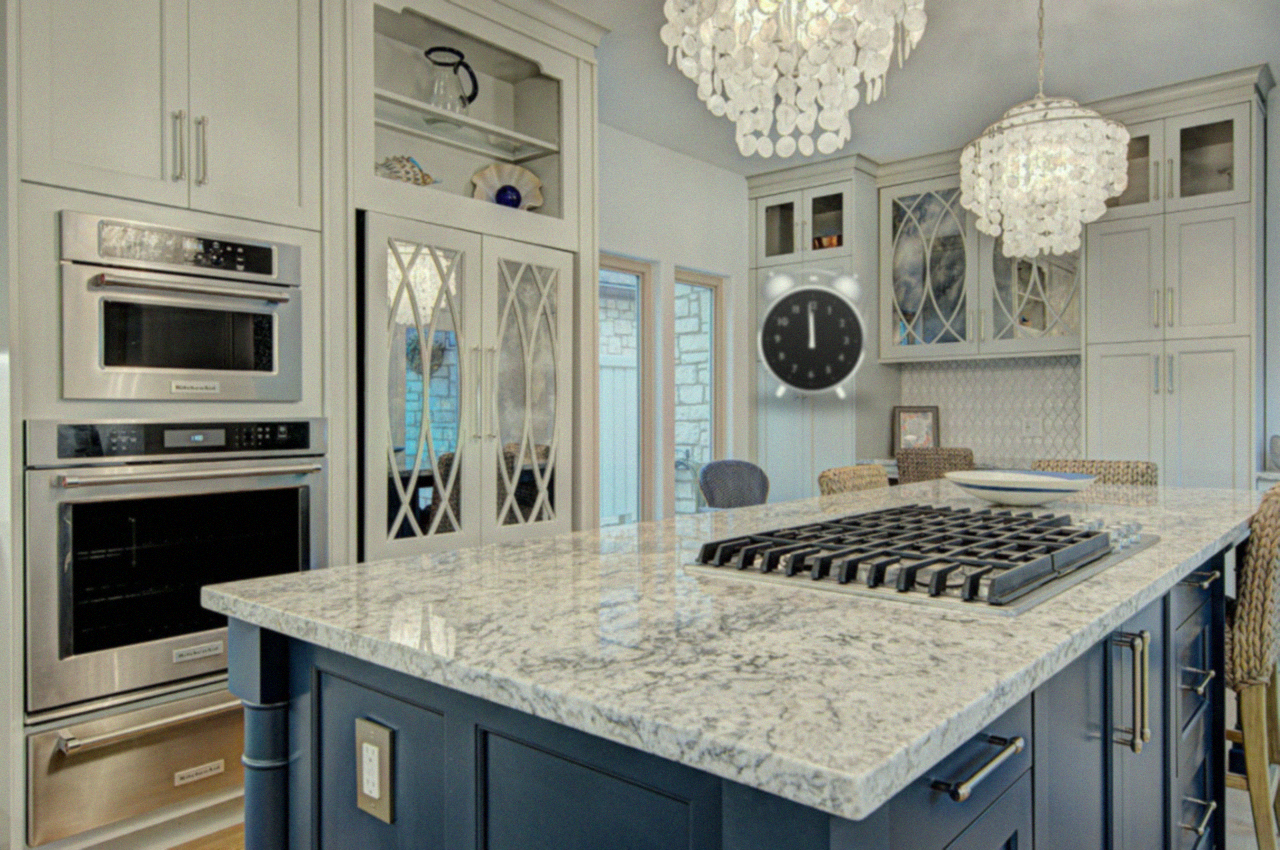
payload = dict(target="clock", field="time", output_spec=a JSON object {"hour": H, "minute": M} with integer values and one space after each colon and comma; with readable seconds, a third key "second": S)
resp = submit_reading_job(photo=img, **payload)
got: {"hour": 11, "minute": 59}
